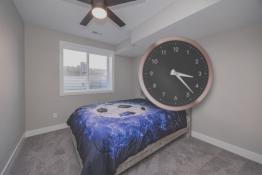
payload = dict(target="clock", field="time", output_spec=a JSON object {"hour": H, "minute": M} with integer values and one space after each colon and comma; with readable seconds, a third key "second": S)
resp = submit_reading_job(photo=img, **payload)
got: {"hour": 3, "minute": 23}
